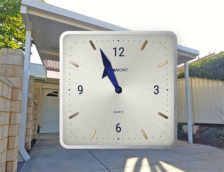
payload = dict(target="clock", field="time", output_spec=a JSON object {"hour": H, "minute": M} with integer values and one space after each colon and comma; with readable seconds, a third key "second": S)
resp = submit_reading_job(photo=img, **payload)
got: {"hour": 10, "minute": 56}
